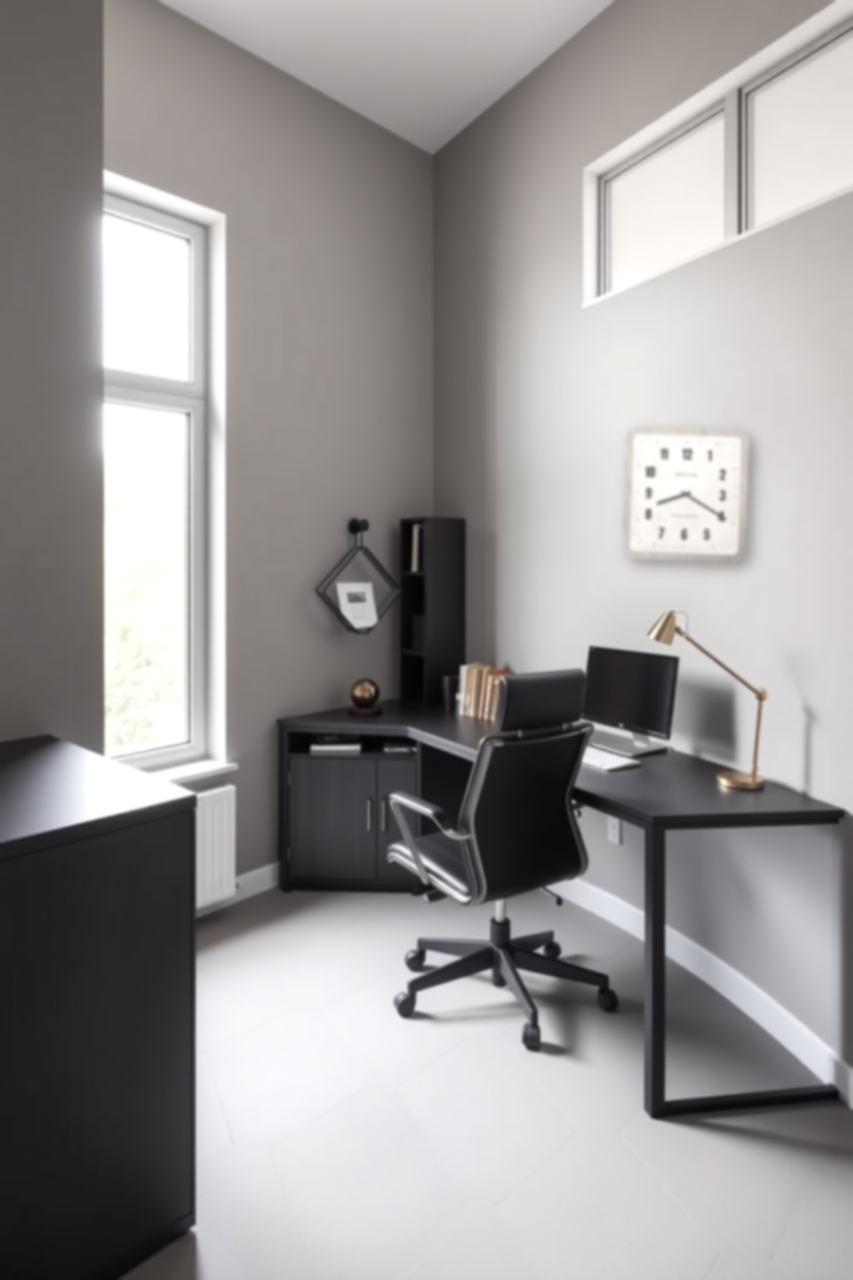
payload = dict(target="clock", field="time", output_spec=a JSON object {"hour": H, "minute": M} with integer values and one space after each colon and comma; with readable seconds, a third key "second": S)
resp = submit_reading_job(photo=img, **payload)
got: {"hour": 8, "minute": 20}
